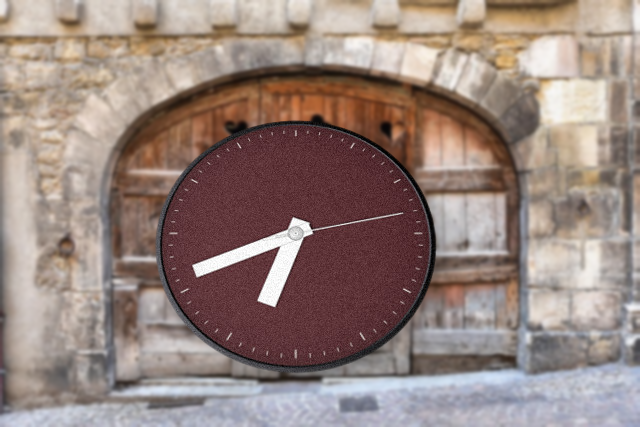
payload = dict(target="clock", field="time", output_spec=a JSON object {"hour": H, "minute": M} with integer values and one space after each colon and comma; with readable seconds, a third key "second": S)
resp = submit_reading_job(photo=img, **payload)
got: {"hour": 6, "minute": 41, "second": 13}
